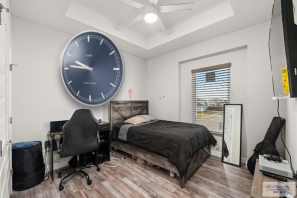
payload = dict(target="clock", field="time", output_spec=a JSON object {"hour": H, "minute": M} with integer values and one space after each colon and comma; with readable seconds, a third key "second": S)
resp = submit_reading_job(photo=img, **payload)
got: {"hour": 9, "minute": 46}
